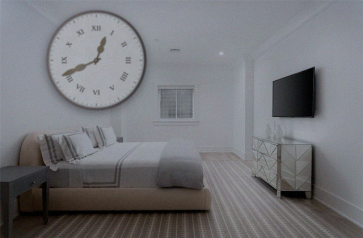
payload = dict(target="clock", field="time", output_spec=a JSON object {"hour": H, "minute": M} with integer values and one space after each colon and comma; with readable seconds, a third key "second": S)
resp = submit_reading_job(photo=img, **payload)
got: {"hour": 12, "minute": 41}
